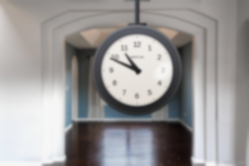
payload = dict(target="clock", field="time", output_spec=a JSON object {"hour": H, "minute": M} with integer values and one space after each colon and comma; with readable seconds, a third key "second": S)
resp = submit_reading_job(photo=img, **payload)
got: {"hour": 10, "minute": 49}
